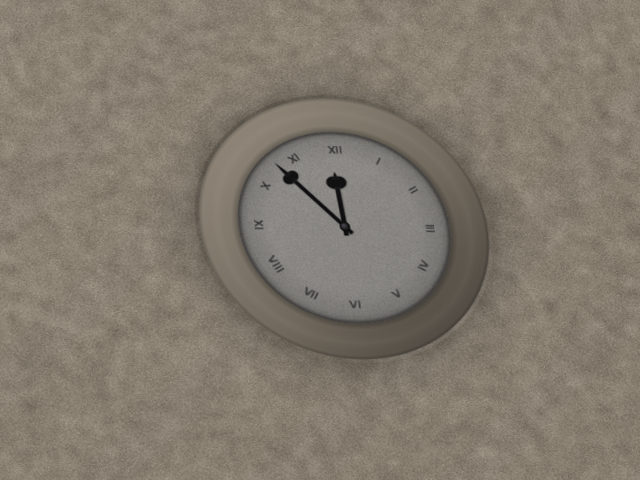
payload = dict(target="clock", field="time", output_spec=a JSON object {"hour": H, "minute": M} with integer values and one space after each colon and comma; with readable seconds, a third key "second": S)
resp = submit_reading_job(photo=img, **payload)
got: {"hour": 11, "minute": 53}
